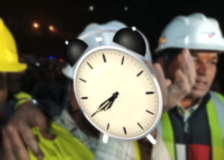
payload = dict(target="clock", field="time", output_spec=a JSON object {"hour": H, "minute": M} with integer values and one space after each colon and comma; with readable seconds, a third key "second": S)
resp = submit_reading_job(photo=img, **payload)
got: {"hour": 7, "minute": 40}
